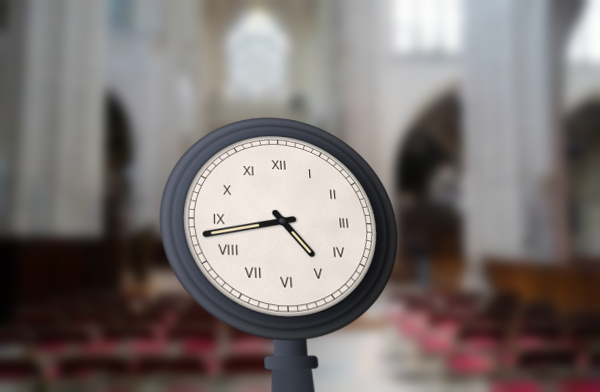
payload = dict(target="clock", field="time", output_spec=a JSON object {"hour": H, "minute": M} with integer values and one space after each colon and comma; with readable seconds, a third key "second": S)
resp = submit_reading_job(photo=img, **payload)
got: {"hour": 4, "minute": 43}
